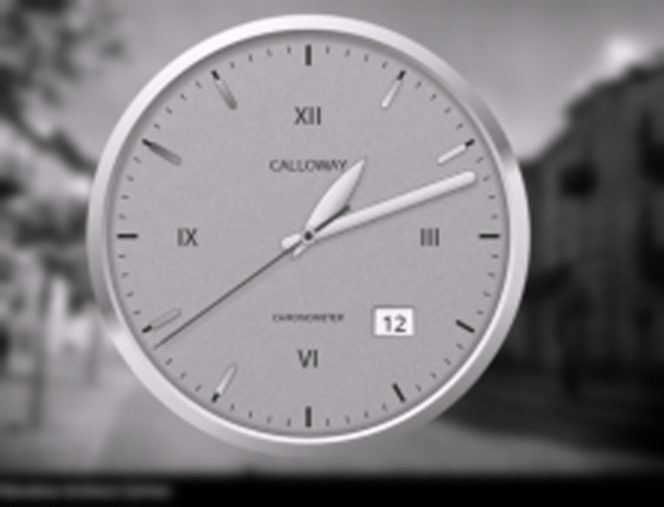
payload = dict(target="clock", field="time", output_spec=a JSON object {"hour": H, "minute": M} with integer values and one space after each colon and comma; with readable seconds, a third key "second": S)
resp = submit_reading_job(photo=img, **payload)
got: {"hour": 1, "minute": 11, "second": 39}
